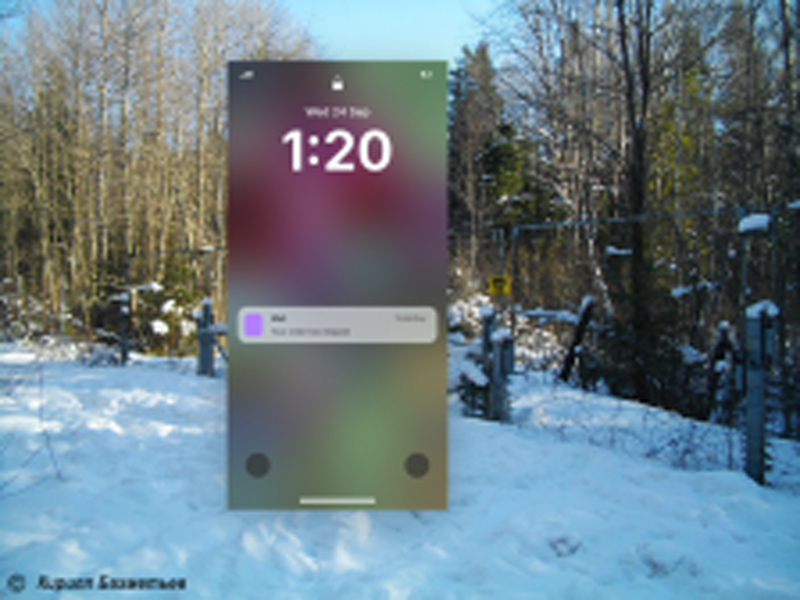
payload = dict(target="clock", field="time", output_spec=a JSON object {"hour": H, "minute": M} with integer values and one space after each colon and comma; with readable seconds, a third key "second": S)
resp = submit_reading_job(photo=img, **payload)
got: {"hour": 1, "minute": 20}
